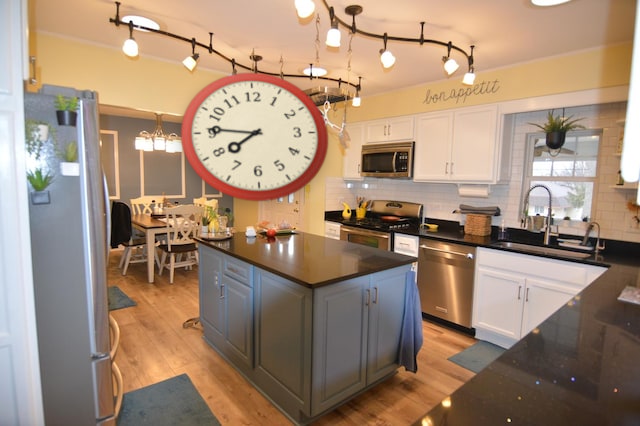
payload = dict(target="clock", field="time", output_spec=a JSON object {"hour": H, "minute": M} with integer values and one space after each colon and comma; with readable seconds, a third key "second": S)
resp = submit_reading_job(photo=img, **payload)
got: {"hour": 7, "minute": 46}
